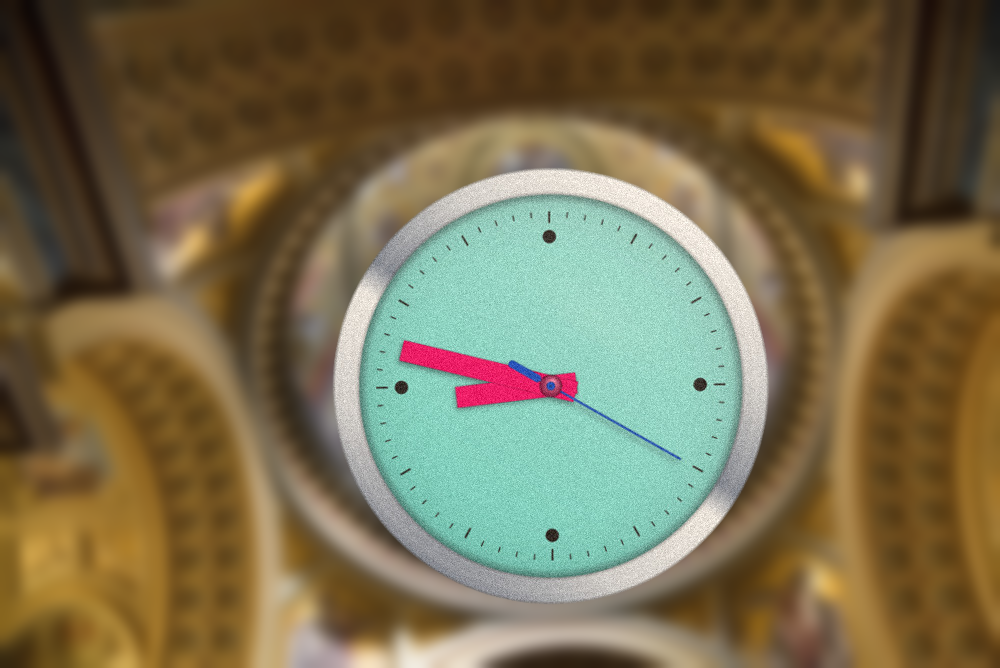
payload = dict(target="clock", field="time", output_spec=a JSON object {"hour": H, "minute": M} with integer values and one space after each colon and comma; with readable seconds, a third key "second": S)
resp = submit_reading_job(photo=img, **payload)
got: {"hour": 8, "minute": 47, "second": 20}
